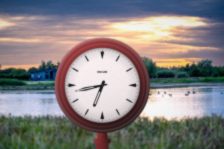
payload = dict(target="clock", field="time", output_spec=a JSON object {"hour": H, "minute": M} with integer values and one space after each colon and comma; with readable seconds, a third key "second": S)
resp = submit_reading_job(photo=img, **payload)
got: {"hour": 6, "minute": 43}
